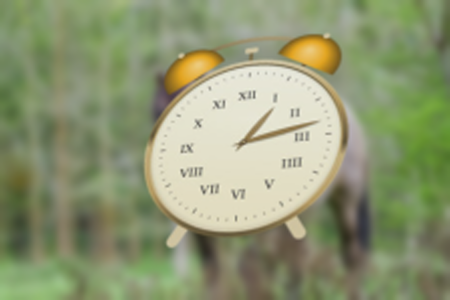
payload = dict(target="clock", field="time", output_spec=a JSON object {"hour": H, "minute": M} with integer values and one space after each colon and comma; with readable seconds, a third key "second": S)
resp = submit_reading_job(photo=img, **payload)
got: {"hour": 1, "minute": 13}
